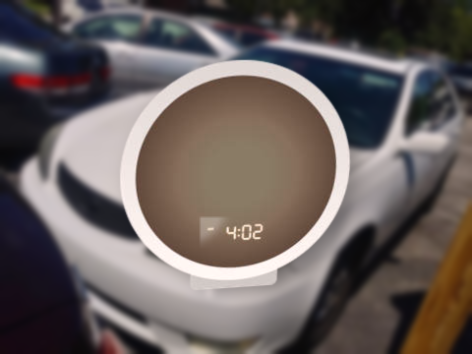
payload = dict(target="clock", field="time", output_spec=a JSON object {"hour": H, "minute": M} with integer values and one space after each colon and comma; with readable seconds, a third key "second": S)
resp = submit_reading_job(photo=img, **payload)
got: {"hour": 4, "minute": 2}
